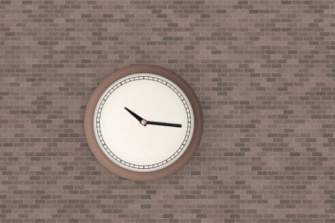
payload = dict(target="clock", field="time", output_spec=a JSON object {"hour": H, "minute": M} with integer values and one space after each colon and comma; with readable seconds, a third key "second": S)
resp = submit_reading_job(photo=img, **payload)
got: {"hour": 10, "minute": 16}
